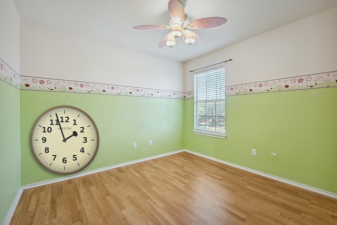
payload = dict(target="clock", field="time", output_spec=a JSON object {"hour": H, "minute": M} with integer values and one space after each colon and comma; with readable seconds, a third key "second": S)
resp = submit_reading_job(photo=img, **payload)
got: {"hour": 1, "minute": 57}
